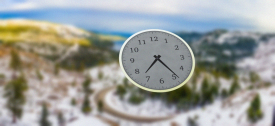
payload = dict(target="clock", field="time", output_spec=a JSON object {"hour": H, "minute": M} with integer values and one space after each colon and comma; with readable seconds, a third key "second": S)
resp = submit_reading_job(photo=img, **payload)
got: {"hour": 7, "minute": 24}
